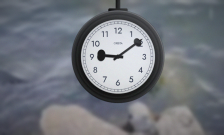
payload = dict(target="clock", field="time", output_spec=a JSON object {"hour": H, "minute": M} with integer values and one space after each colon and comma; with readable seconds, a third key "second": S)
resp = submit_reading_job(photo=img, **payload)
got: {"hour": 9, "minute": 9}
